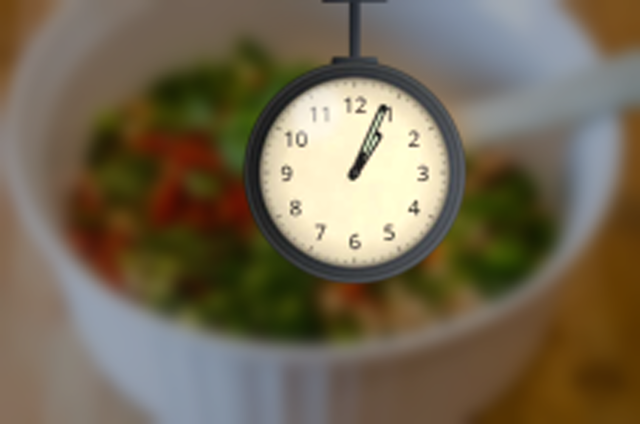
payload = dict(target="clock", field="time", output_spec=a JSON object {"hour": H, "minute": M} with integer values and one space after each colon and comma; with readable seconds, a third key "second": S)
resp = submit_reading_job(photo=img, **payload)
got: {"hour": 1, "minute": 4}
